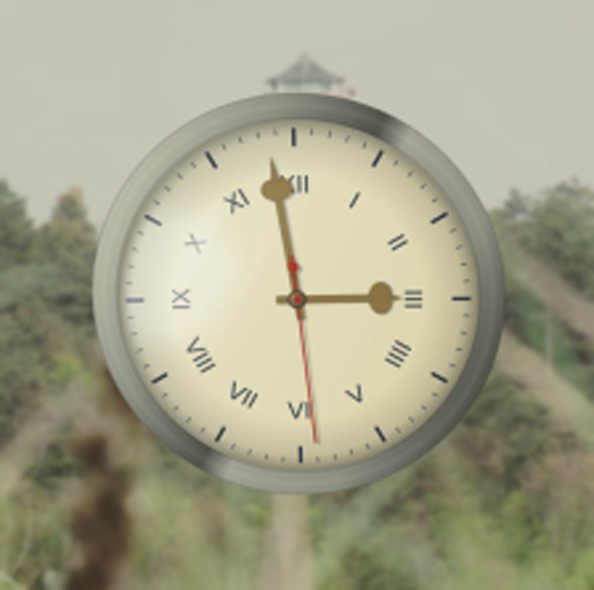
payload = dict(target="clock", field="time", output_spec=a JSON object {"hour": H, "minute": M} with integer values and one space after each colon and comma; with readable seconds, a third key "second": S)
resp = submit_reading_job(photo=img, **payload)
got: {"hour": 2, "minute": 58, "second": 29}
